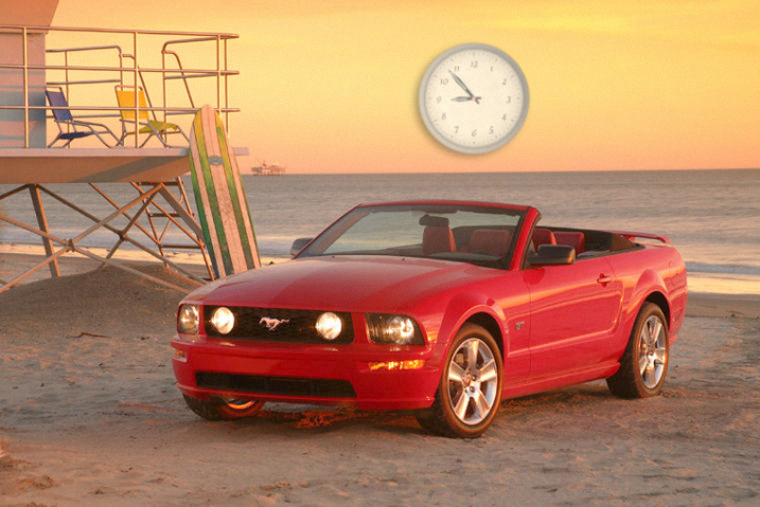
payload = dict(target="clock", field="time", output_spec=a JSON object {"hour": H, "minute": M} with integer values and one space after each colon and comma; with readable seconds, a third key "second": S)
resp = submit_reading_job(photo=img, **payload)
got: {"hour": 8, "minute": 53}
